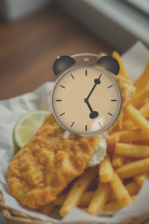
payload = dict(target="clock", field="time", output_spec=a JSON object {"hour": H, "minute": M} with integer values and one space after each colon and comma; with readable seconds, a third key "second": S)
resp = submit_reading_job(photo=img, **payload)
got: {"hour": 5, "minute": 5}
